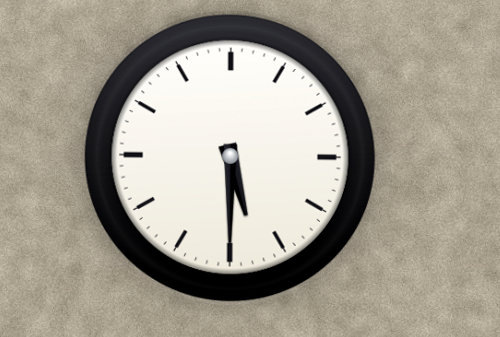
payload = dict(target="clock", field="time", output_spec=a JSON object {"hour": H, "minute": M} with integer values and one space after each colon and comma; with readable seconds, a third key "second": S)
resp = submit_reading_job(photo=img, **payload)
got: {"hour": 5, "minute": 30}
